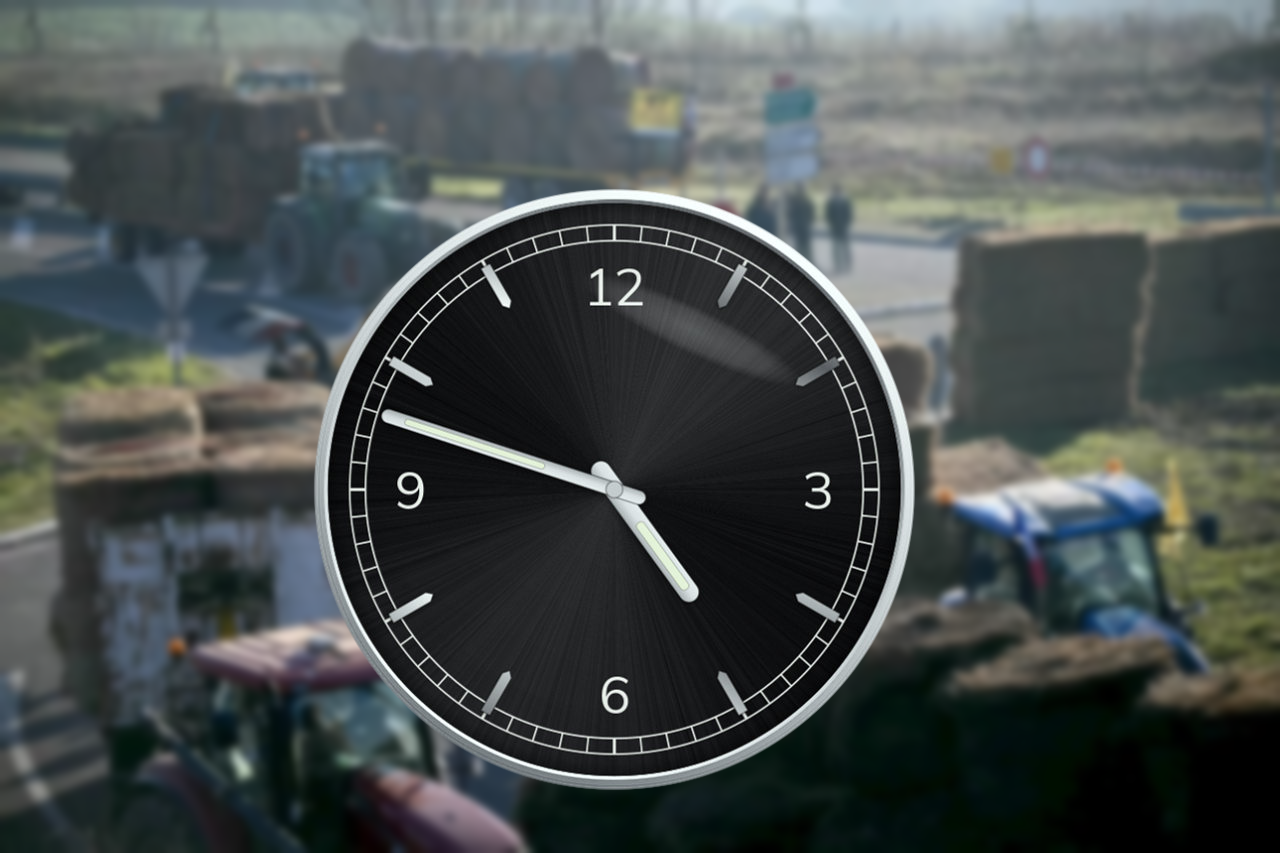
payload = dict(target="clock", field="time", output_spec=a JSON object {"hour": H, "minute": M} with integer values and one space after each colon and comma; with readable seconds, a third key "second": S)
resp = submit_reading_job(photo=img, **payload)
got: {"hour": 4, "minute": 48}
